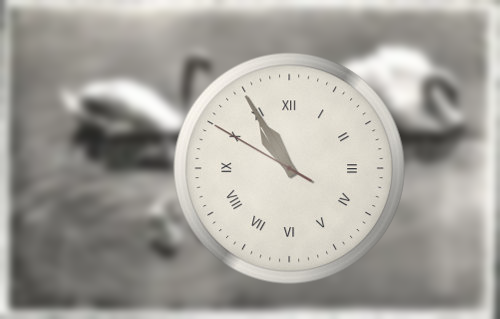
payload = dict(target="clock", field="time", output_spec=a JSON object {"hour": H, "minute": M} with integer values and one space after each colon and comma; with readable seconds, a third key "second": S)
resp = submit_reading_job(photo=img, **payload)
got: {"hour": 10, "minute": 54, "second": 50}
